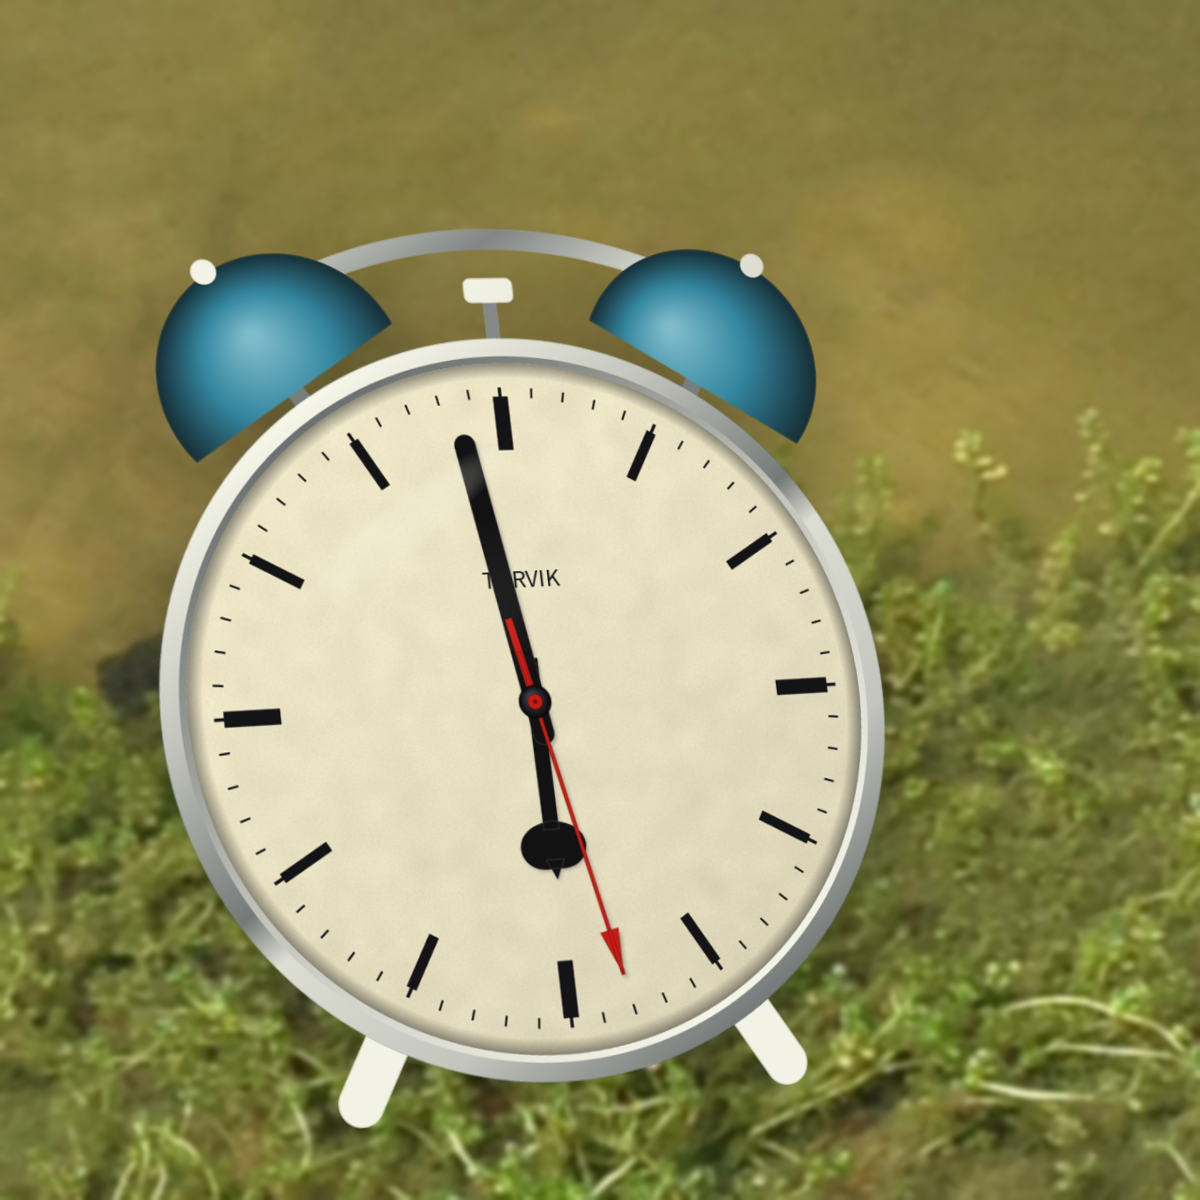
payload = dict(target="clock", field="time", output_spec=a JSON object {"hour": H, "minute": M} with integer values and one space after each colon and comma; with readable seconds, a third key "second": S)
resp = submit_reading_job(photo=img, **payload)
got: {"hour": 5, "minute": 58, "second": 28}
